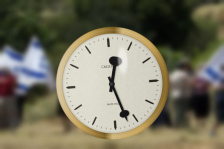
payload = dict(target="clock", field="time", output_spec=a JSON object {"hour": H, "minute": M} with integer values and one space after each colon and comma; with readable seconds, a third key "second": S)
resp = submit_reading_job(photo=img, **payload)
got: {"hour": 12, "minute": 27}
